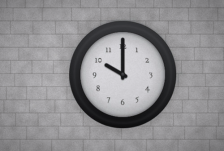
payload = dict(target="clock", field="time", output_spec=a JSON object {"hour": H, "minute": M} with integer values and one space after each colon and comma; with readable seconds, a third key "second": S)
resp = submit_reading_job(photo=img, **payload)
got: {"hour": 10, "minute": 0}
